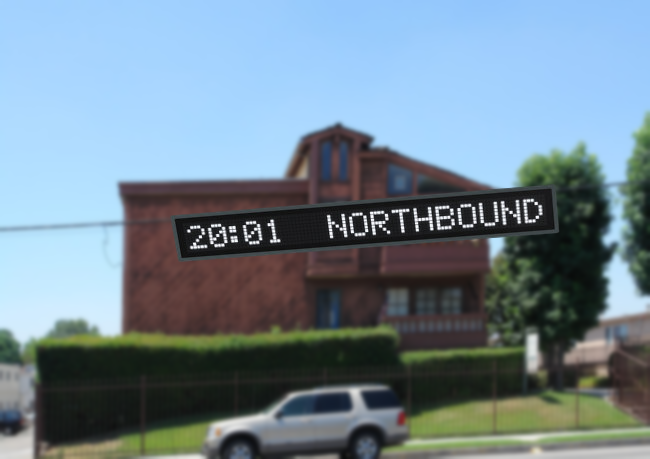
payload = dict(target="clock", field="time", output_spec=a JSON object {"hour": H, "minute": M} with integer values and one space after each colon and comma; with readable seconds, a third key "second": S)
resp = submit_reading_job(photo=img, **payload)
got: {"hour": 20, "minute": 1}
